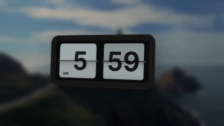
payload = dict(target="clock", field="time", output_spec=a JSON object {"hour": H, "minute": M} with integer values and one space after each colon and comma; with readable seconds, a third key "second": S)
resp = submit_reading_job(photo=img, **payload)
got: {"hour": 5, "minute": 59}
